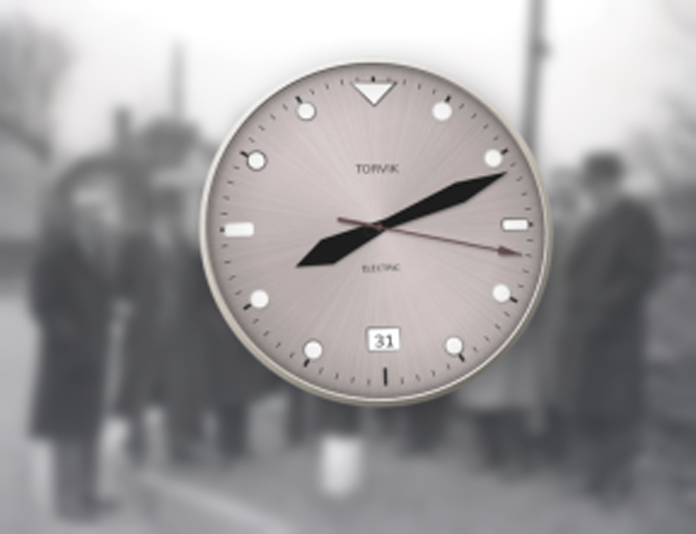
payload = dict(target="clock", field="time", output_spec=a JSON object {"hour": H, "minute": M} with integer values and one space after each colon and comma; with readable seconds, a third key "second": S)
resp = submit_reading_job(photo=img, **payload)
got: {"hour": 8, "minute": 11, "second": 17}
